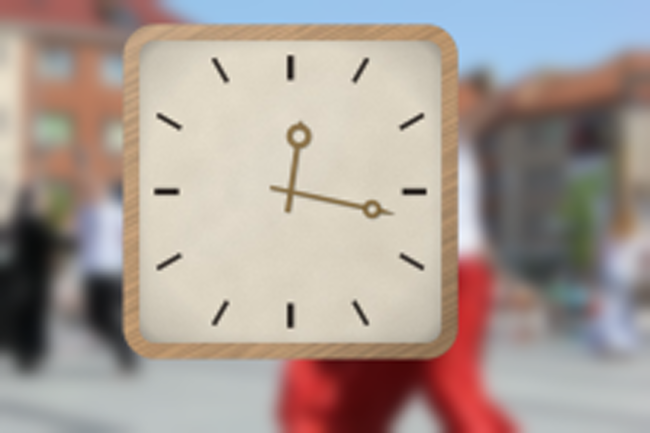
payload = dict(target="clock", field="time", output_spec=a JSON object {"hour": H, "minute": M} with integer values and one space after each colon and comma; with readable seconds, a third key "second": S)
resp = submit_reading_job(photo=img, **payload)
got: {"hour": 12, "minute": 17}
